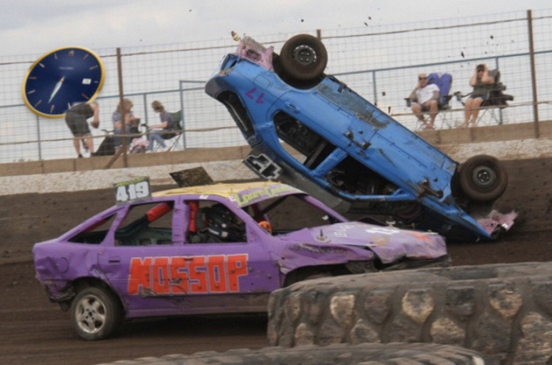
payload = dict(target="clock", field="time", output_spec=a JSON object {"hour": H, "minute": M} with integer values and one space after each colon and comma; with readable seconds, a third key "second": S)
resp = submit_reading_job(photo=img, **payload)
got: {"hour": 6, "minute": 32}
